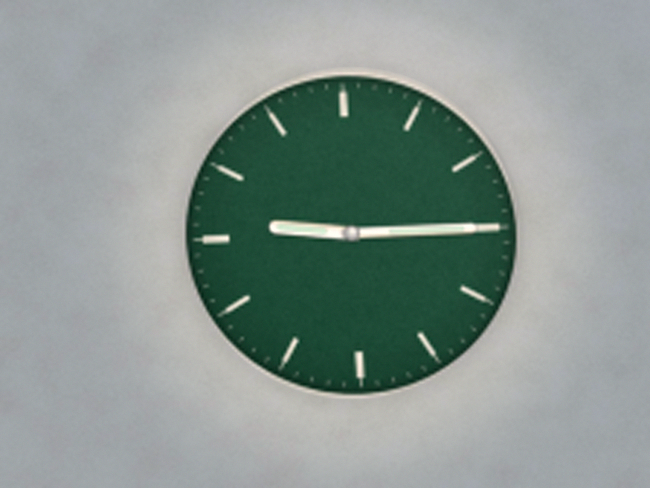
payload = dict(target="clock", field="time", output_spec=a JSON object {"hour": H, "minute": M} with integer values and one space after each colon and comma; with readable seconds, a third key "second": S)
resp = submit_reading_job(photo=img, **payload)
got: {"hour": 9, "minute": 15}
